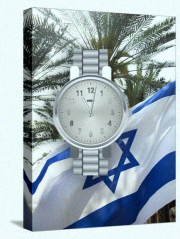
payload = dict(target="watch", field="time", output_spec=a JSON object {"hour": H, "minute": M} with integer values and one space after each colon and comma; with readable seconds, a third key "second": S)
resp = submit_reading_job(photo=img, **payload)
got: {"hour": 11, "minute": 2}
